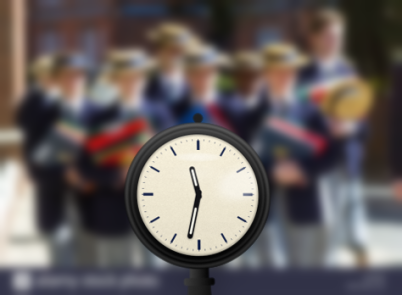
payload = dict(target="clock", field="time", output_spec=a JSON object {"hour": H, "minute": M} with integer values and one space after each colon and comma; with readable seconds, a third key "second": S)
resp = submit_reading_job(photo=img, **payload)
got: {"hour": 11, "minute": 32}
